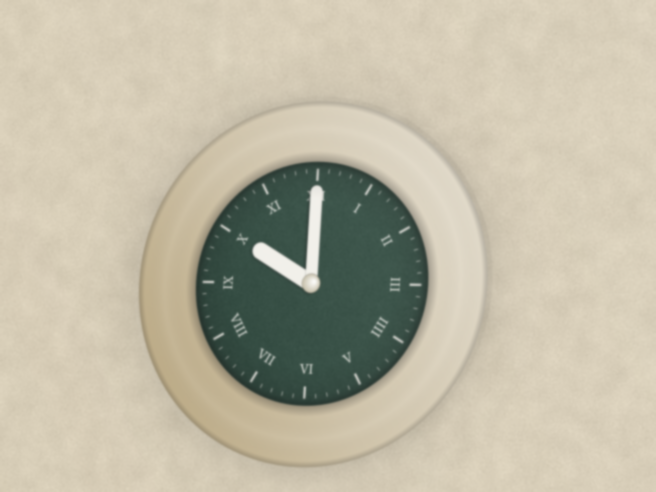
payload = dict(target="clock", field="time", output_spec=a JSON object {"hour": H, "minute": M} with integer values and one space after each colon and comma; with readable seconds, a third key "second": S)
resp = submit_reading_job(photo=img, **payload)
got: {"hour": 10, "minute": 0}
